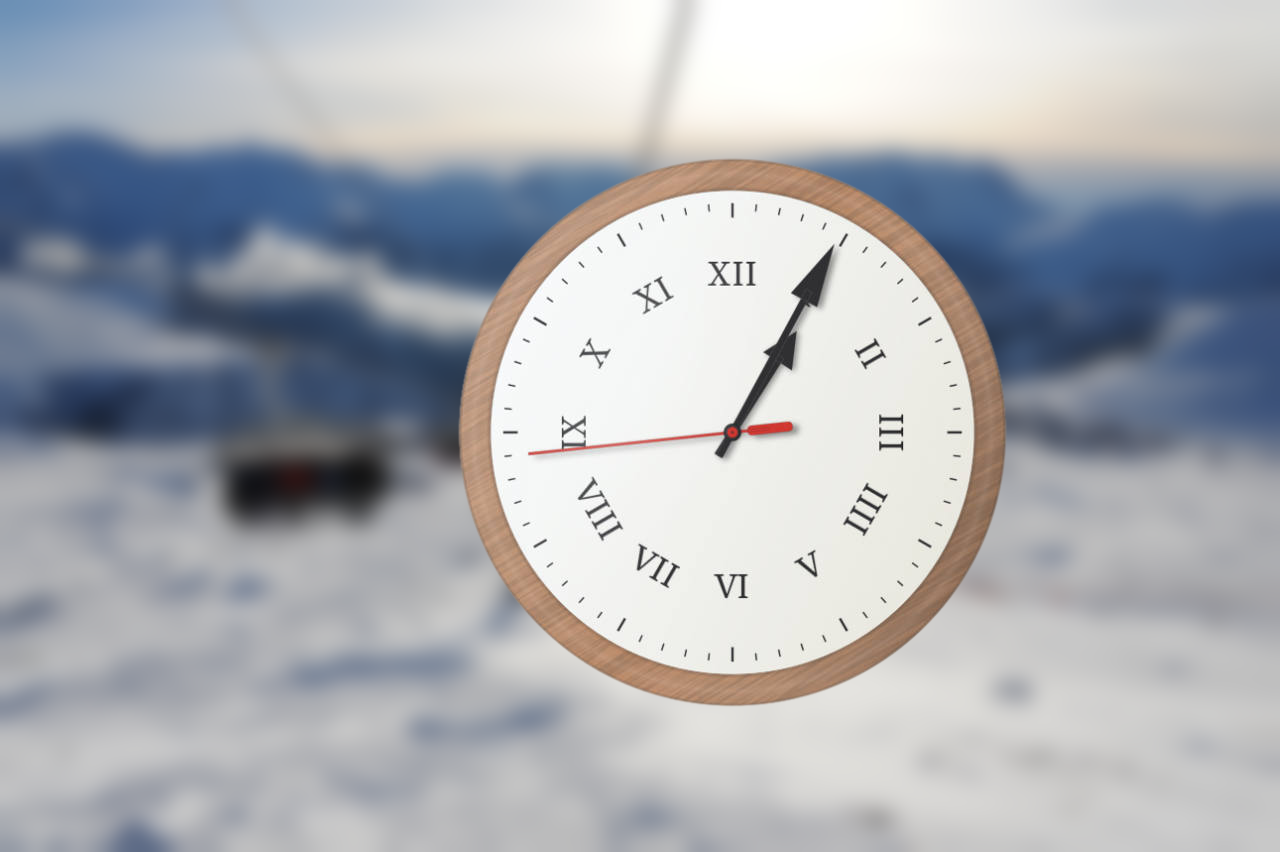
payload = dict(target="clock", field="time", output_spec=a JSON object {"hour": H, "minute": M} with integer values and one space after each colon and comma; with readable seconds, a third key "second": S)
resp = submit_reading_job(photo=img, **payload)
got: {"hour": 1, "minute": 4, "second": 44}
